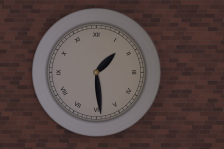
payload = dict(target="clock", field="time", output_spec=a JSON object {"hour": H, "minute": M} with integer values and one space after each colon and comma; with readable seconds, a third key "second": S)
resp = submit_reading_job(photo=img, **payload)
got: {"hour": 1, "minute": 29}
